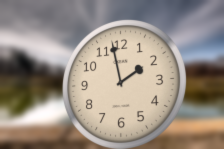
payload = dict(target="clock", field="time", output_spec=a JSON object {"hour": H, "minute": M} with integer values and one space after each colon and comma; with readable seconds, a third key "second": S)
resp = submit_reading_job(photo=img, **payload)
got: {"hour": 1, "minute": 58}
